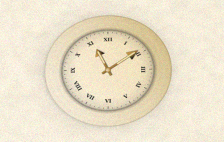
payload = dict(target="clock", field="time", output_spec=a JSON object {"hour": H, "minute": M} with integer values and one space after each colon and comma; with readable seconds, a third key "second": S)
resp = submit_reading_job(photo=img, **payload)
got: {"hour": 11, "minute": 9}
